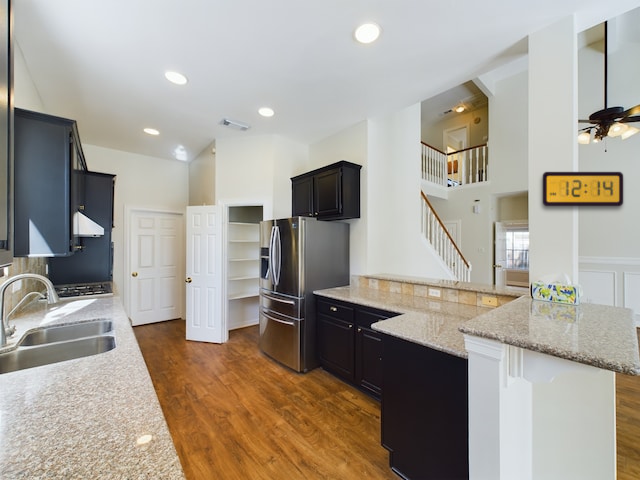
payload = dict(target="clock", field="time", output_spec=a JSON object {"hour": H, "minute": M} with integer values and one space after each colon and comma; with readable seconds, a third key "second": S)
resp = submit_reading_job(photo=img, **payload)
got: {"hour": 12, "minute": 14}
